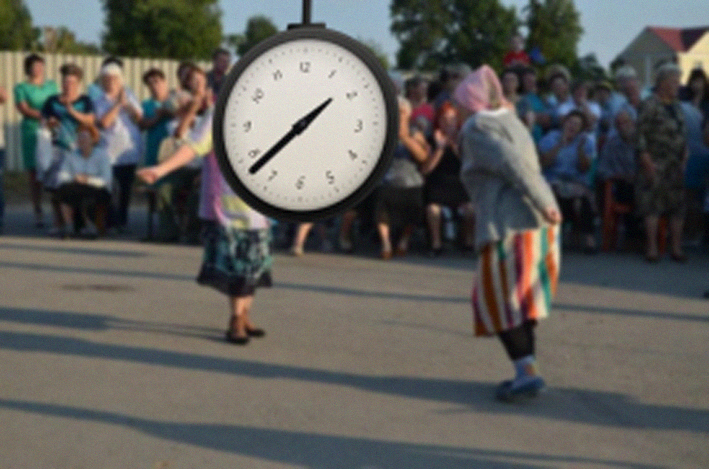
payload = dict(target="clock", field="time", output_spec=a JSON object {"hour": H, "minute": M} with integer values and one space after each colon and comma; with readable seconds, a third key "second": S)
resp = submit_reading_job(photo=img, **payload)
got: {"hour": 1, "minute": 38}
